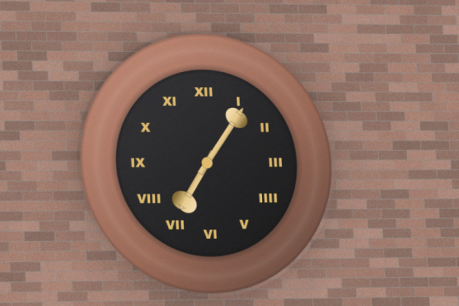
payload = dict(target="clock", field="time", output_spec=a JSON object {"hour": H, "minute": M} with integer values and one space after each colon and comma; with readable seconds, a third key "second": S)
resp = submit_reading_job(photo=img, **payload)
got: {"hour": 7, "minute": 6}
